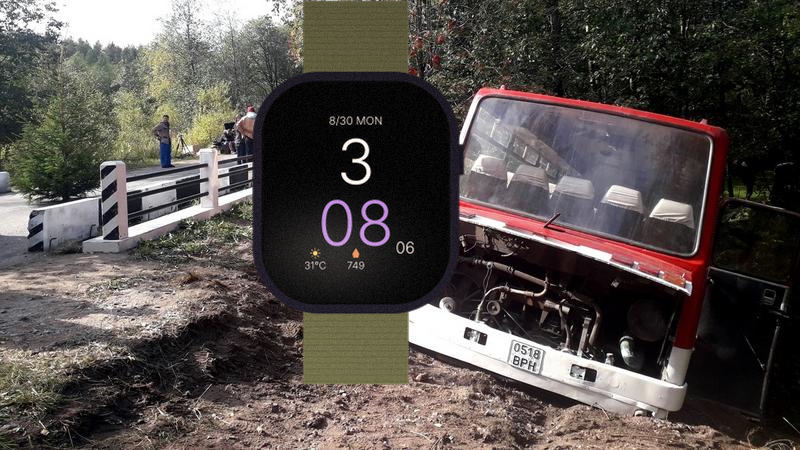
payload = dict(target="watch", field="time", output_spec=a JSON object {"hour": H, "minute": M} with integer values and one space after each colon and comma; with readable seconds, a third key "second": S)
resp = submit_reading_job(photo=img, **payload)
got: {"hour": 3, "minute": 8, "second": 6}
